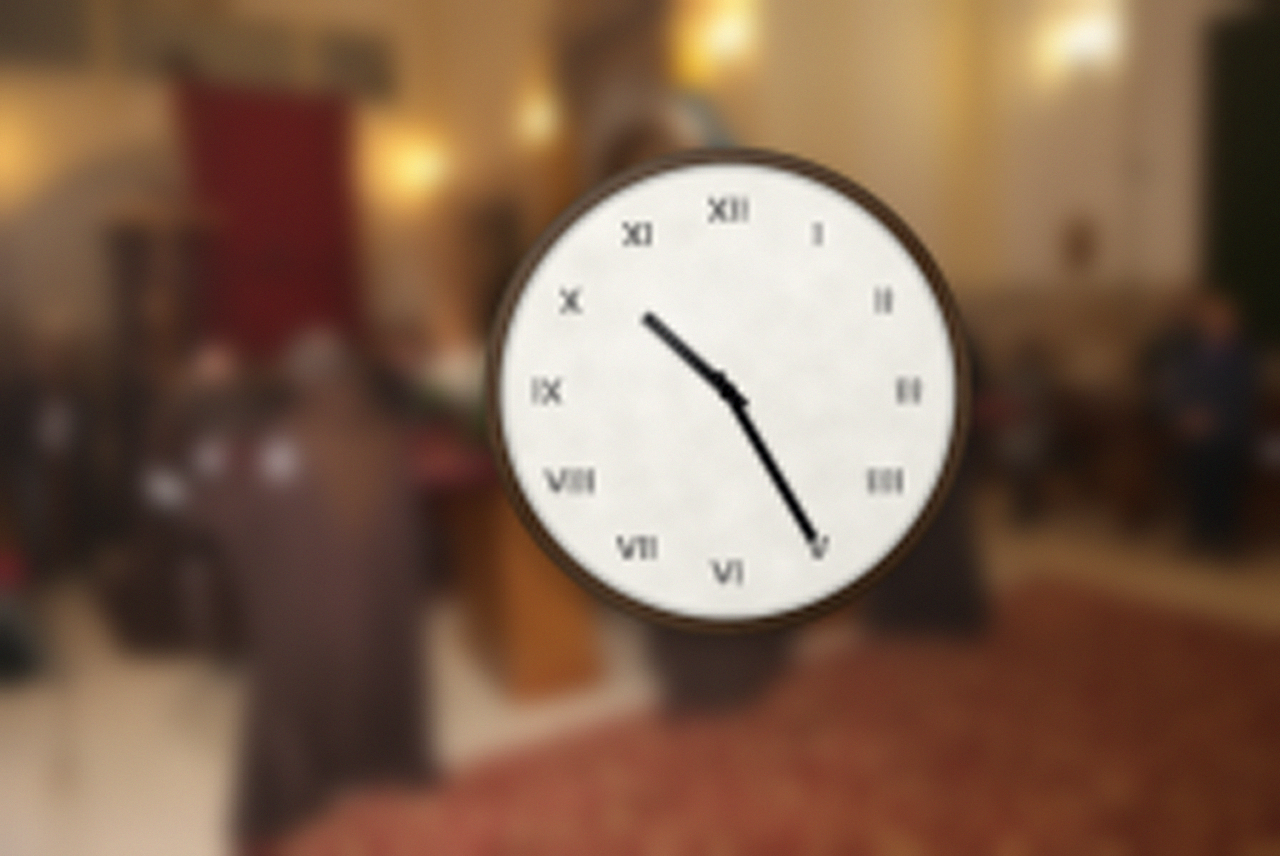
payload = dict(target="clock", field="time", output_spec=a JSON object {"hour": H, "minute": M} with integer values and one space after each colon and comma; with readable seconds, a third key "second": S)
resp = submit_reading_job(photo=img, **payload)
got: {"hour": 10, "minute": 25}
